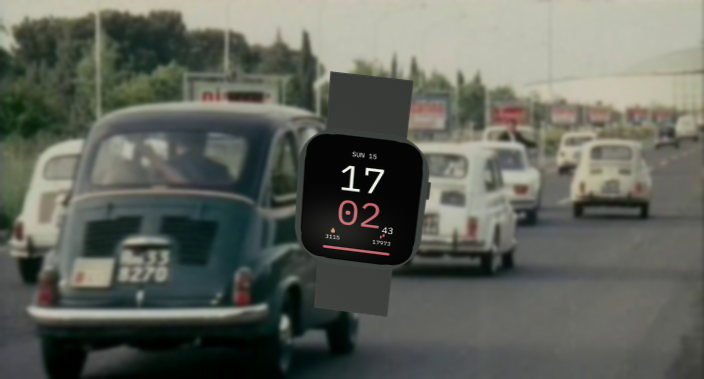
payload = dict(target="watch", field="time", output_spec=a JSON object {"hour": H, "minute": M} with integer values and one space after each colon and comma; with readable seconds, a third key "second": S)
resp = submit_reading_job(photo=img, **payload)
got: {"hour": 17, "minute": 2, "second": 43}
